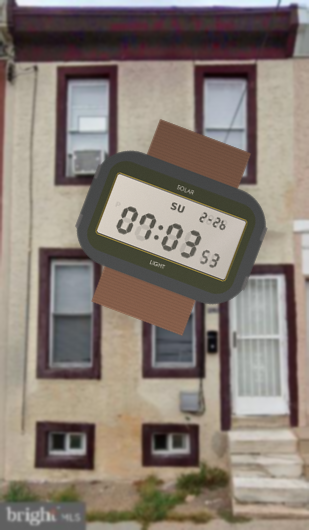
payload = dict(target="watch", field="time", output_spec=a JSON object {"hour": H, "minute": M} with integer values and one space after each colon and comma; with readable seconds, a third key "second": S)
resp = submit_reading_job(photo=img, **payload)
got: {"hour": 7, "minute": 3, "second": 53}
